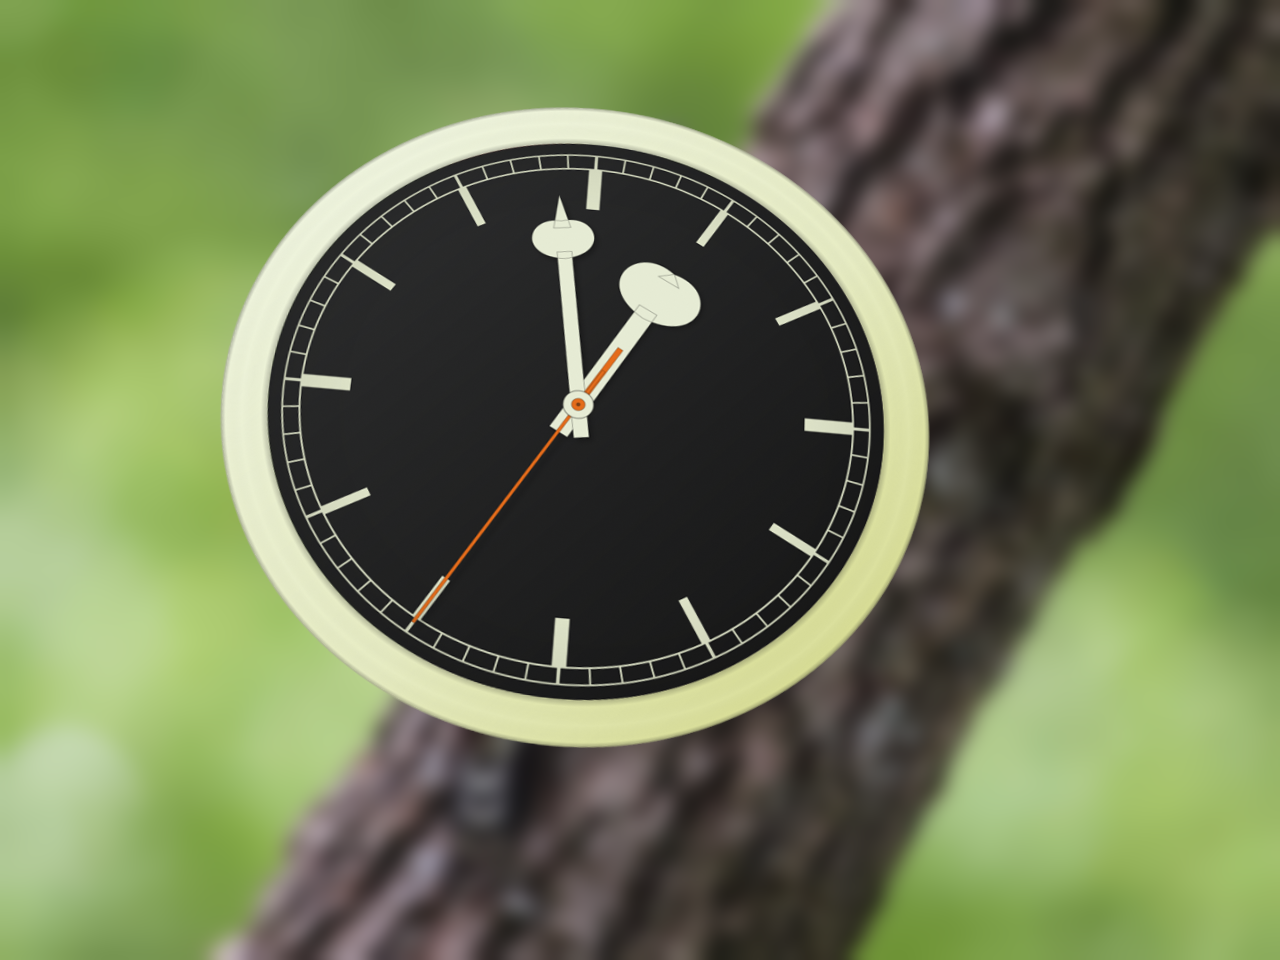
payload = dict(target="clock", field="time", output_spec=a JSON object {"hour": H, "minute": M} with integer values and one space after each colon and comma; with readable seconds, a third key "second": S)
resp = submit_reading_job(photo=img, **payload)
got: {"hour": 12, "minute": 58, "second": 35}
